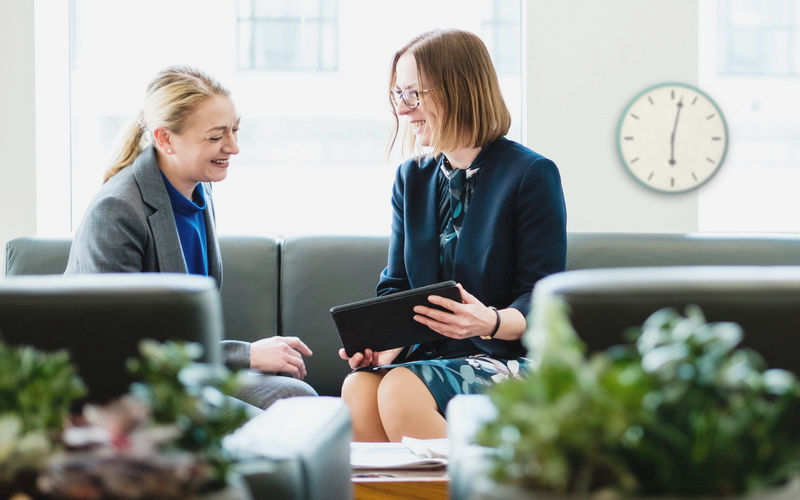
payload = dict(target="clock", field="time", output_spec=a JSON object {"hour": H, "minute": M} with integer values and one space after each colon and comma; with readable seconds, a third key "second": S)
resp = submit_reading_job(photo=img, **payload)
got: {"hour": 6, "minute": 2}
